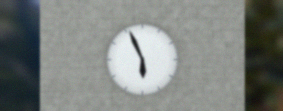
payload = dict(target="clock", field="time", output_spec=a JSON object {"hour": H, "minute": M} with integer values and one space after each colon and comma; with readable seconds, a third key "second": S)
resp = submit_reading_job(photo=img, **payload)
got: {"hour": 5, "minute": 56}
